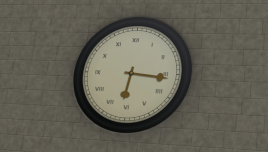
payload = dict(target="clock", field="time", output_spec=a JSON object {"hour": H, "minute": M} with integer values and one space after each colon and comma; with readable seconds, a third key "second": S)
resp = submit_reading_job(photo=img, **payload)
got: {"hour": 6, "minute": 16}
